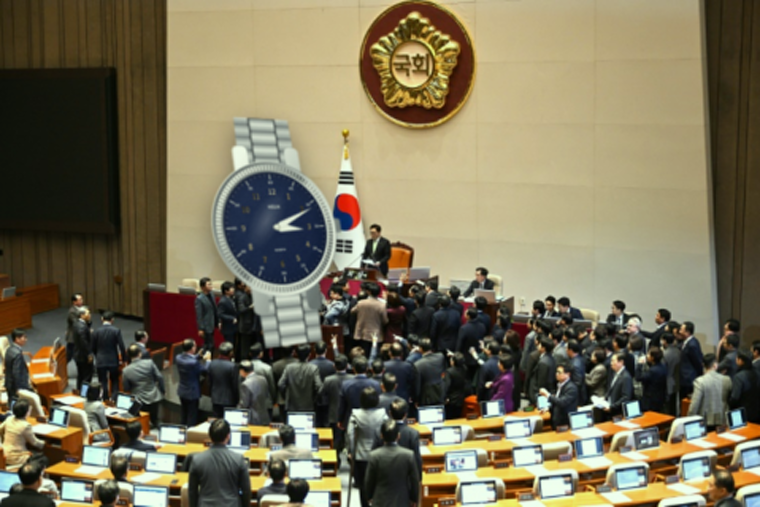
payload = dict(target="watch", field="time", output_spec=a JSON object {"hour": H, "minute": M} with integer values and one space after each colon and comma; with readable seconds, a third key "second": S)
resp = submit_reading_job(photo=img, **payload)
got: {"hour": 3, "minute": 11}
